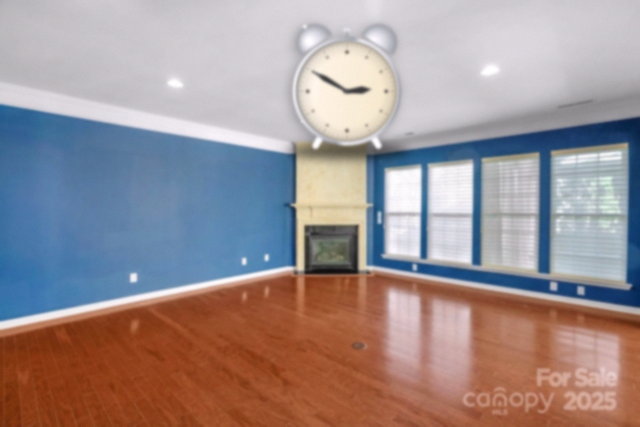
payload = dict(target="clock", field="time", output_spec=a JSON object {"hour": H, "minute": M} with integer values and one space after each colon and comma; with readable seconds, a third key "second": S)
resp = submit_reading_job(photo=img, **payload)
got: {"hour": 2, "minute": 50}
